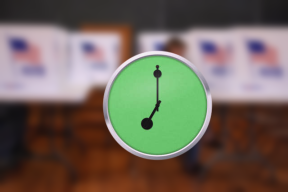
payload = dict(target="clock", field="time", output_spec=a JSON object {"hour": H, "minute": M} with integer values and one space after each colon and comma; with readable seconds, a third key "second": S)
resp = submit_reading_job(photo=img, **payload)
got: {"hour": 7, "minute": 0}
